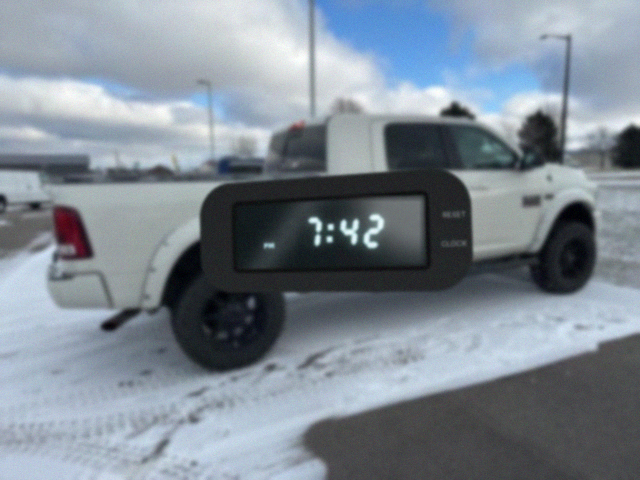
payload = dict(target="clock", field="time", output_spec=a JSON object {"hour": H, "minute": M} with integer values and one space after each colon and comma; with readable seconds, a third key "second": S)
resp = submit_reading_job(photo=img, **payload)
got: {"hour": 7, "minute": 42}
